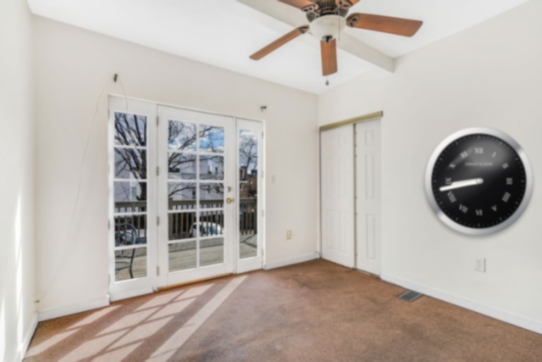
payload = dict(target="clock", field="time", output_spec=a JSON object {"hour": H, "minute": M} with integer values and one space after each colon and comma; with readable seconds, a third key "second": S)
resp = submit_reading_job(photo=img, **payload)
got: {"hour": 8, "minute": 43}
